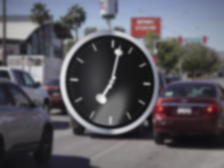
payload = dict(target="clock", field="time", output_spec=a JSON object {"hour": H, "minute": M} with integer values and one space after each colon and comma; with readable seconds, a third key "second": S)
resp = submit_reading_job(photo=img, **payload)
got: {"hour": 7, "minute": 2}
